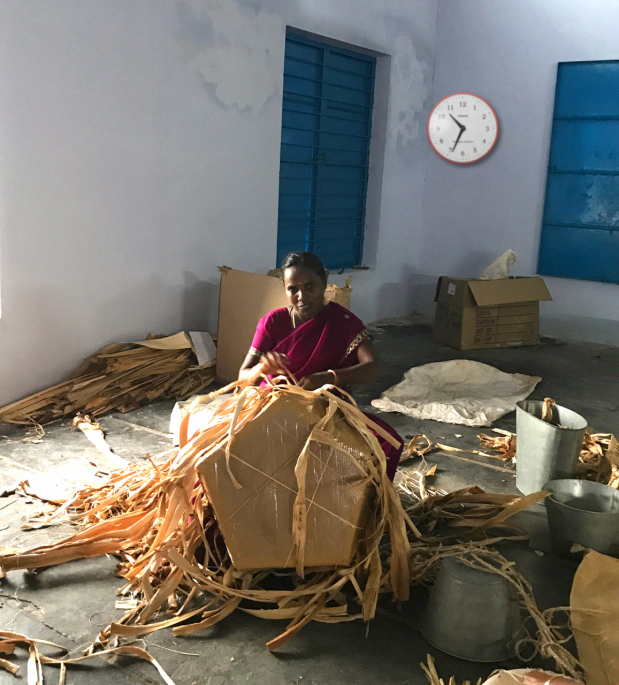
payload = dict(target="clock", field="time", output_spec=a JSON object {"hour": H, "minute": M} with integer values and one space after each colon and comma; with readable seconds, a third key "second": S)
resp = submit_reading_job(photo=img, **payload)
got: {"hour": 10, "minute": 34}
